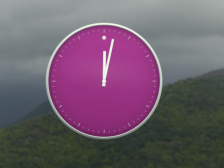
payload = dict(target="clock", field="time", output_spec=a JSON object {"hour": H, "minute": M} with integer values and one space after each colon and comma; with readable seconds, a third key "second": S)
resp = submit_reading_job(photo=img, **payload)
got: {"hour": 12, "minute": 2}
